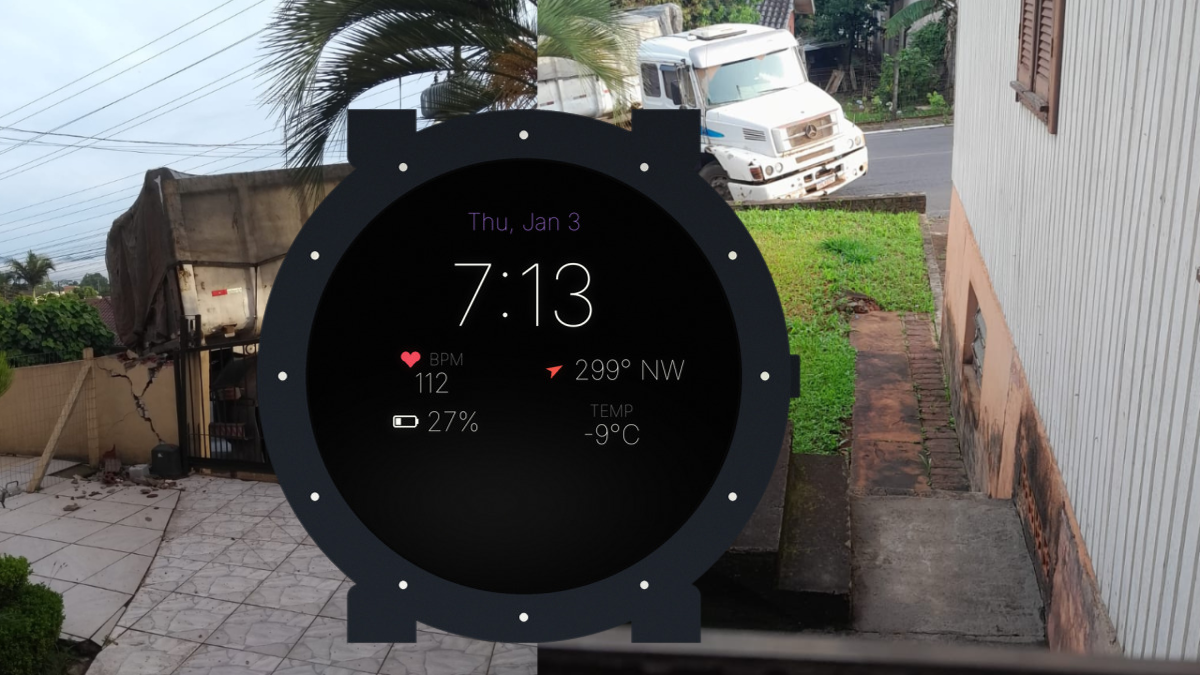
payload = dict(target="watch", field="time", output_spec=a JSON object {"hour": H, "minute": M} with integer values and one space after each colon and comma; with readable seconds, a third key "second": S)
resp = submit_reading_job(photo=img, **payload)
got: {"hour": 7, "minute": 13}
